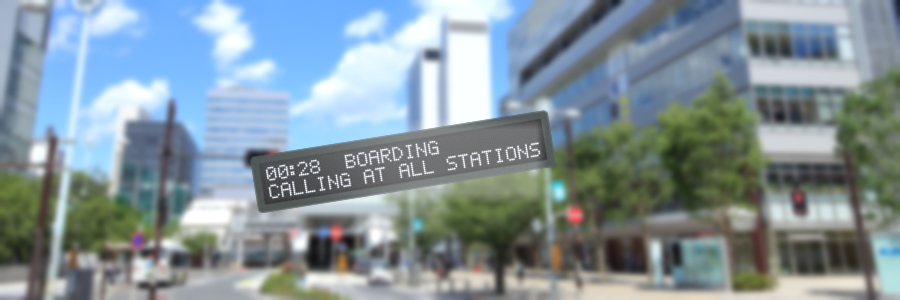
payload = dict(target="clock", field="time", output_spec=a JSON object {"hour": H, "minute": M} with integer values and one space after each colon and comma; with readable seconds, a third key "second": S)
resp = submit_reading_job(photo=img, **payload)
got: {"hour": 0, "minute": 28}
